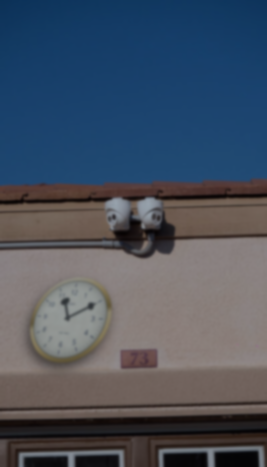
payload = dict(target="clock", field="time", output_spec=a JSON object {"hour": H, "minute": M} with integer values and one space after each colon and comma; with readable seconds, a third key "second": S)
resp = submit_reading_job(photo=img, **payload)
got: {"hour": 11, "minute": 10}
